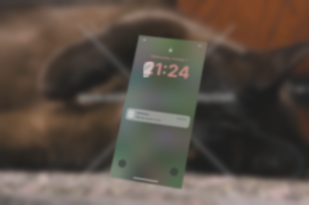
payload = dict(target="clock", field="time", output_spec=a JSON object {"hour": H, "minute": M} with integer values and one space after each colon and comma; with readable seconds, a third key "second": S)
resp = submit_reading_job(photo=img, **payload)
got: {"hour": 21, "minute": 24}
